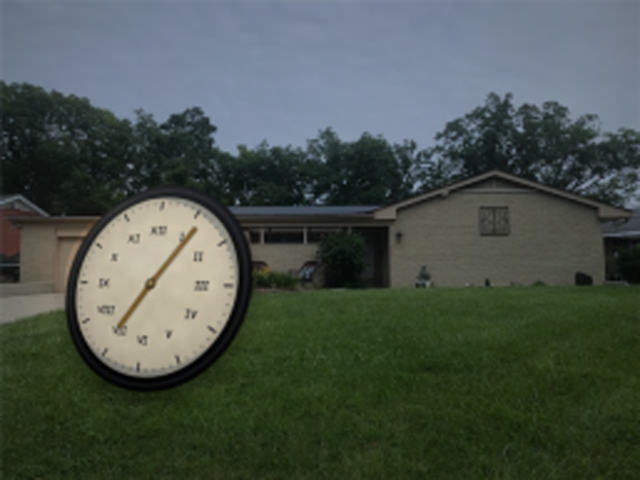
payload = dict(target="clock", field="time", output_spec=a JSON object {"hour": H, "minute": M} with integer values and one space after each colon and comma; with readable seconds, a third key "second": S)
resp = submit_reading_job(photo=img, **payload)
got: {"hour": 7, "minute": 6}
